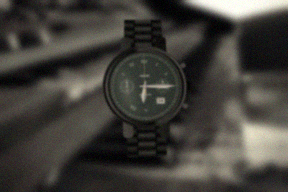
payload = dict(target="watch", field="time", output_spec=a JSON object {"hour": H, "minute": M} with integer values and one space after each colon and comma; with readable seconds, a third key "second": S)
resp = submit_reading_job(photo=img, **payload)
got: {"hour": 6, "minute": 15}
